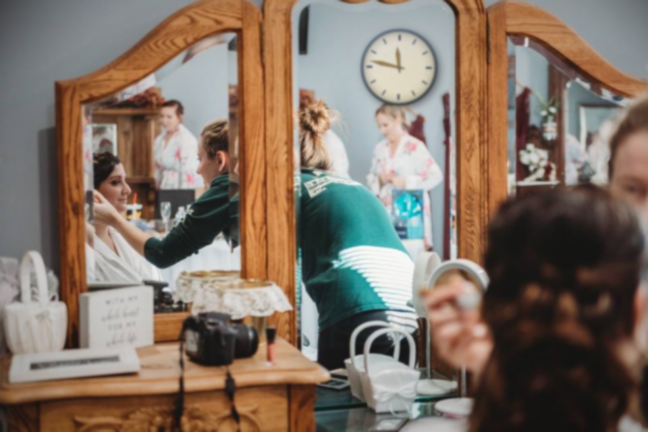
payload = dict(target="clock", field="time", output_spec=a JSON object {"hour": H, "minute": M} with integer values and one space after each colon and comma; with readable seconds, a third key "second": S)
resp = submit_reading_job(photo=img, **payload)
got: {"hour": 11, "minute": 47}
